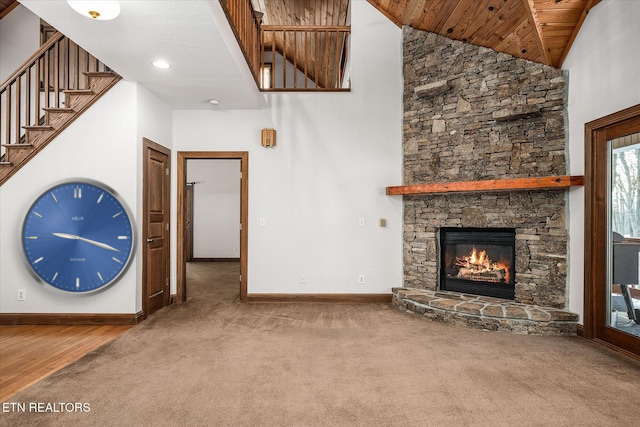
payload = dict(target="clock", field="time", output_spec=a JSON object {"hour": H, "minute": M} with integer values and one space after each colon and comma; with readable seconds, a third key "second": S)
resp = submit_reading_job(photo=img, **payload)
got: {"hour": 9, "minute": 18}
